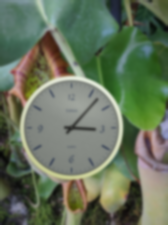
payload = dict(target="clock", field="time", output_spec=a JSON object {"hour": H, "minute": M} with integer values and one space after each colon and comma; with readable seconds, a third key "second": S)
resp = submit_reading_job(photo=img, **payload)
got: {"hour": 3, "minute": 7}
